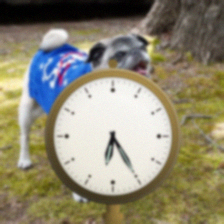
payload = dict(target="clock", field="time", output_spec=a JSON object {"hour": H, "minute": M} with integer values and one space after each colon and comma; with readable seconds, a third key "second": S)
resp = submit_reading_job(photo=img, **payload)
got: {"hour": 6, "minute": 25}
